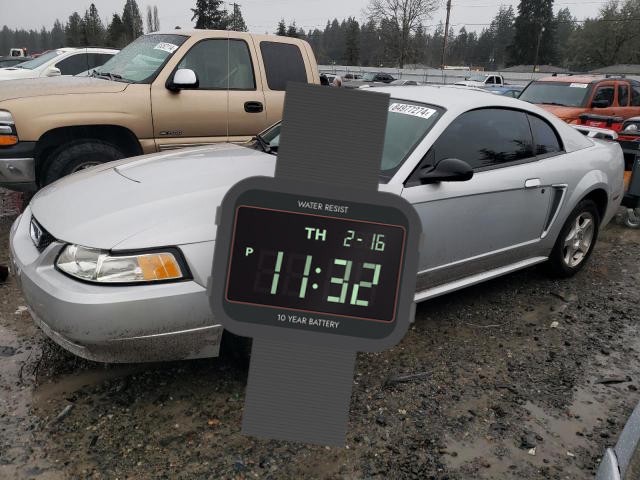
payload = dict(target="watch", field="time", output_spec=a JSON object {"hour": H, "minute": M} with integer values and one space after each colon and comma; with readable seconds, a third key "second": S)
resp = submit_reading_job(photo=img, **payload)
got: {"hour": 11, "minute": 32}
